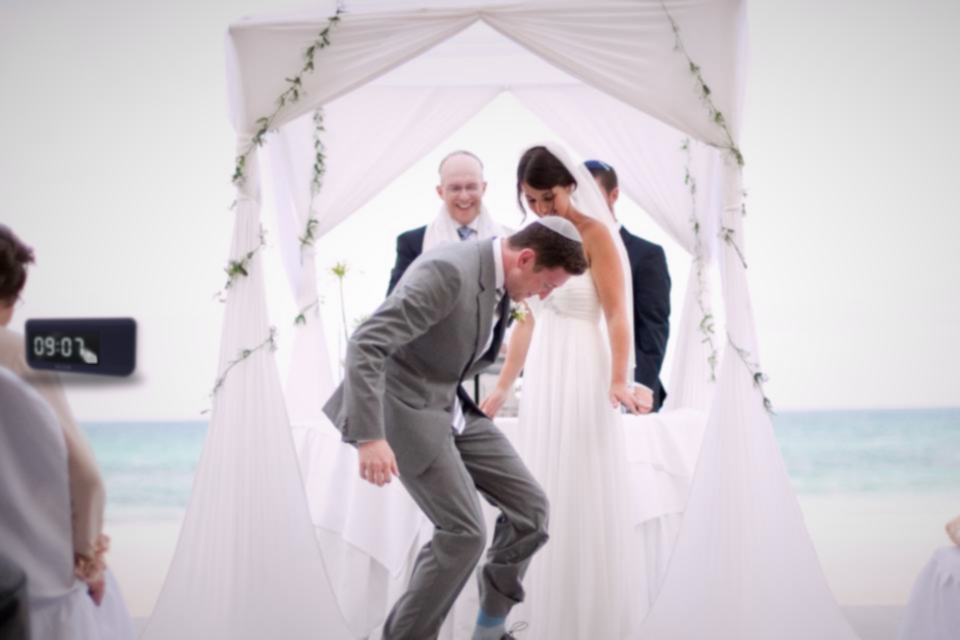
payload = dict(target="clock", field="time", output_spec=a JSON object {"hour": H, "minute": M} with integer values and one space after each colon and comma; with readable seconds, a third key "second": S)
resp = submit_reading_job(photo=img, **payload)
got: {"hour": 9, "minute": 7}
